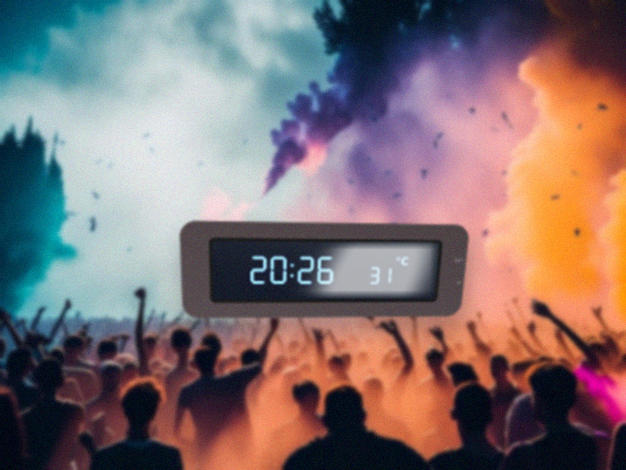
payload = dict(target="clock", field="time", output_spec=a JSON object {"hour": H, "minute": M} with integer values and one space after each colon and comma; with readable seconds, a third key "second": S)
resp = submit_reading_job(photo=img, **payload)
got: {"hour": 20, "minute": 26}
